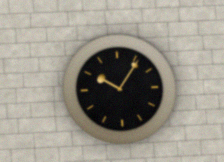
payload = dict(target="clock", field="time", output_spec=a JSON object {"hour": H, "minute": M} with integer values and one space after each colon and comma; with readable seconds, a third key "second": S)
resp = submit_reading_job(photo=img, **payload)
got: {"hour": 10, "minute": 6}
